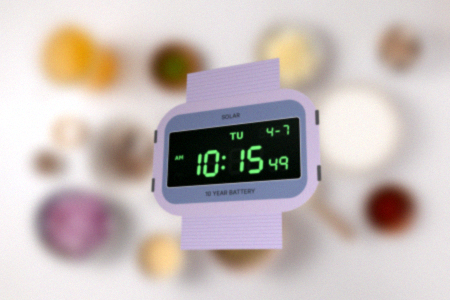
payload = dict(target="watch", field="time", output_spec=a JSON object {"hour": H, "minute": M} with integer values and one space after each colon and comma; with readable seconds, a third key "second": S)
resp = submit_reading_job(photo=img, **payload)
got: {"hour": 10, "minute": 15, "second": 49}
